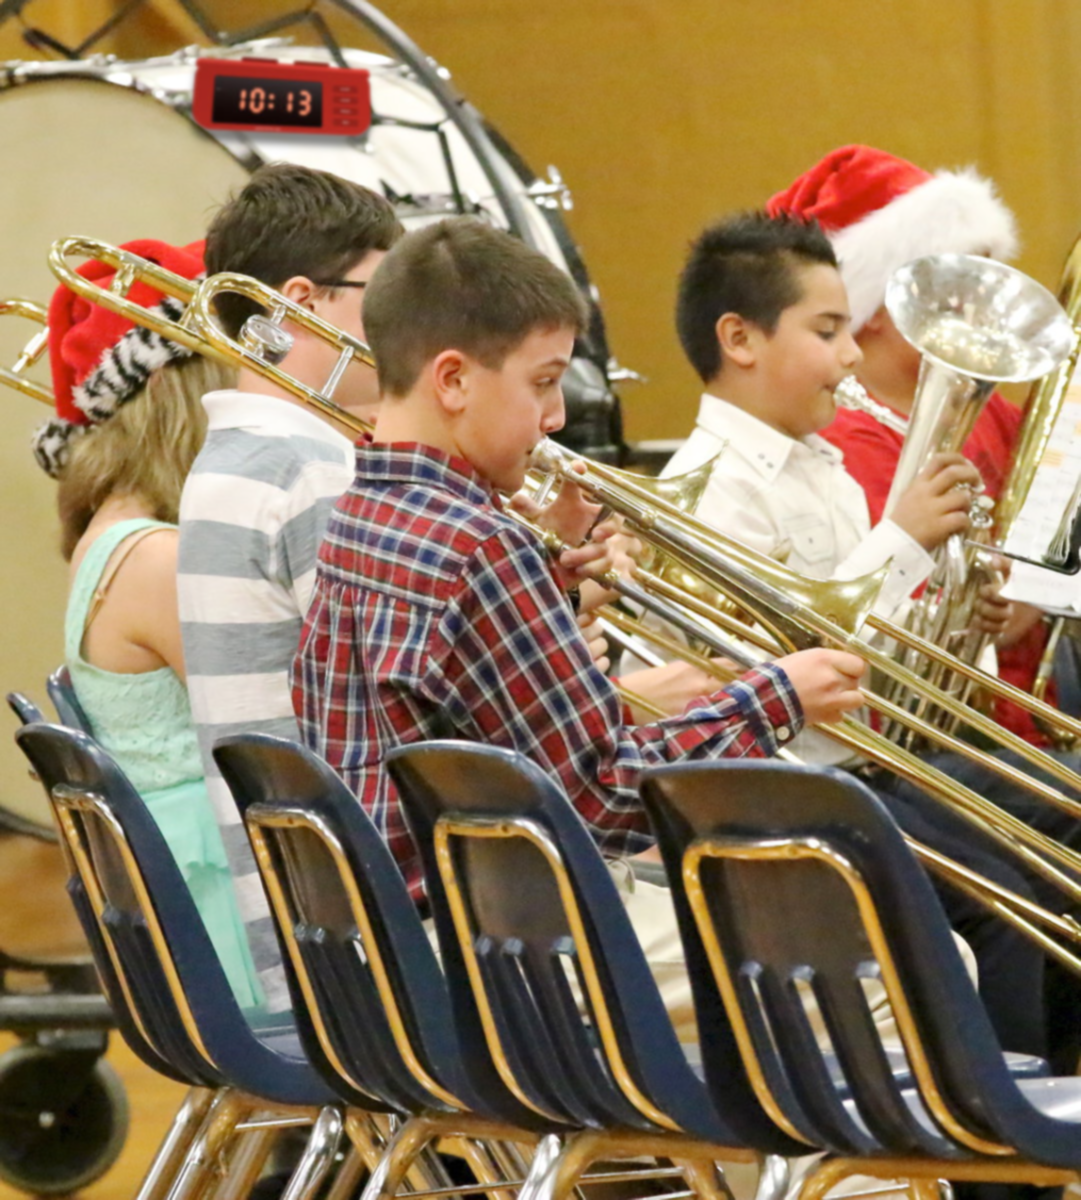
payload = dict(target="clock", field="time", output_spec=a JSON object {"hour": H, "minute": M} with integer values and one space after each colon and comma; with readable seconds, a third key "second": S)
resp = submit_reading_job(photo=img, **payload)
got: {"hour": 10, "minute": 13}
